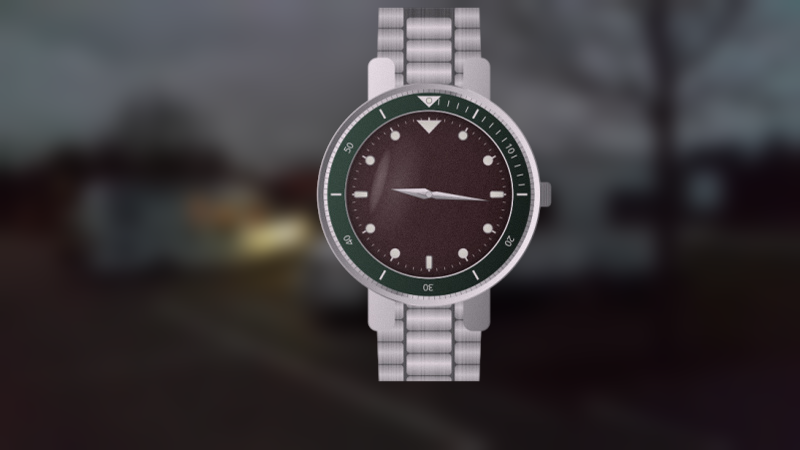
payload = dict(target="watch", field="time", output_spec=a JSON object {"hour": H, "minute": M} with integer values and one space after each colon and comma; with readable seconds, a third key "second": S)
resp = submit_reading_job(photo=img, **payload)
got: {"hour": 9, "minute": 16}
